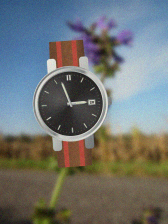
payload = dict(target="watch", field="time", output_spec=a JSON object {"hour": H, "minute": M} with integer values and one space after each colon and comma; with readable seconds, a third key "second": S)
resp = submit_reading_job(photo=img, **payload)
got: {"hour": 2, "minute": 57}
